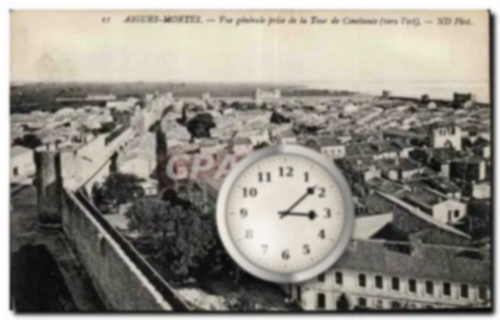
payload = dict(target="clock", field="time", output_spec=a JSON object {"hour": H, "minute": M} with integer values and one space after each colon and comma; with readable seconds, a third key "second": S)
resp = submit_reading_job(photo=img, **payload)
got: {"hour": 3, "minute": 8}
